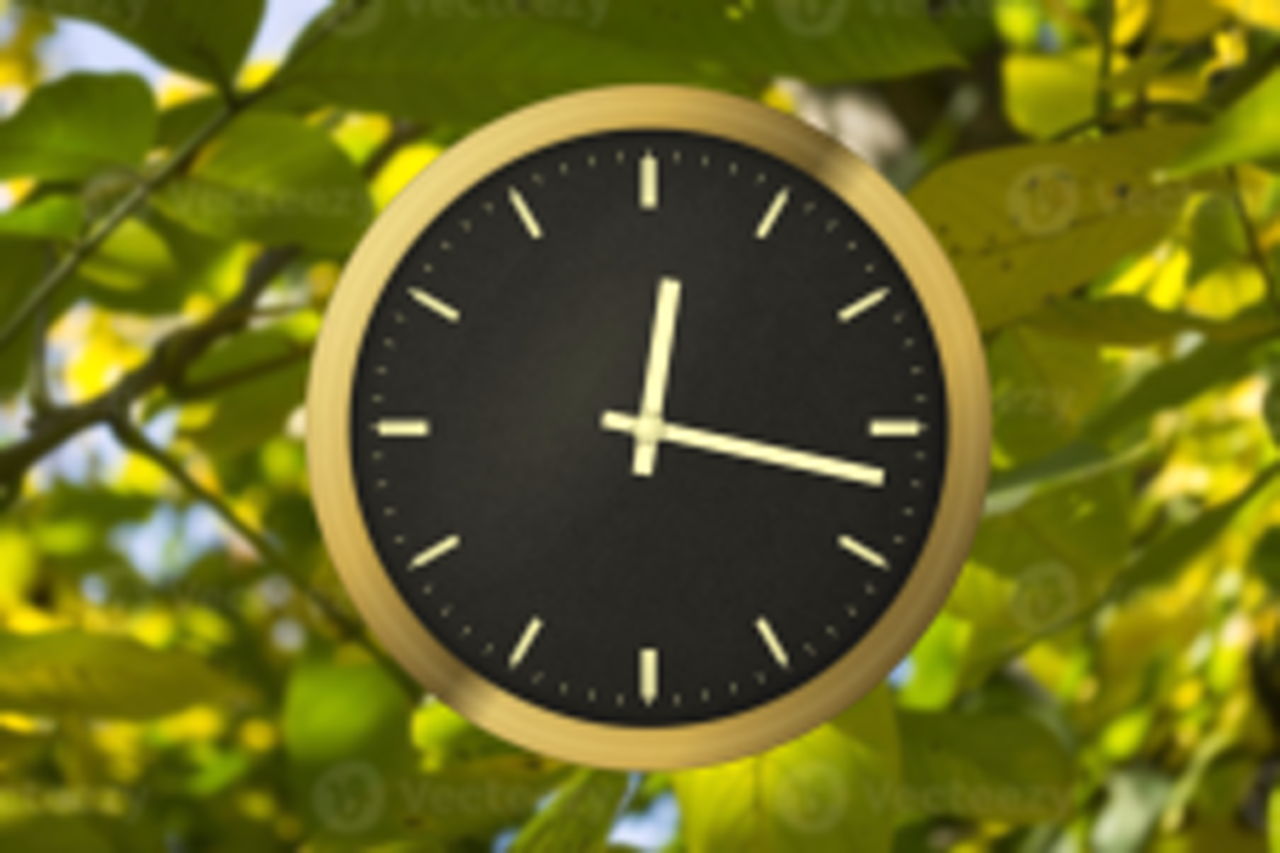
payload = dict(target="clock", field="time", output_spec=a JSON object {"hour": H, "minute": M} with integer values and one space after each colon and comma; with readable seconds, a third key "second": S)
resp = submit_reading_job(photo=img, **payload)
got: {"hour": 12, "minute": 17}
